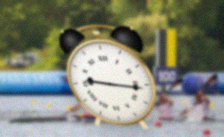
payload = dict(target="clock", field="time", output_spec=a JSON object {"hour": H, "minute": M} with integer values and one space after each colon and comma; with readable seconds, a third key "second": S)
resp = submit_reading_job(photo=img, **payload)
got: {"hour": 9, "minute": 16}
